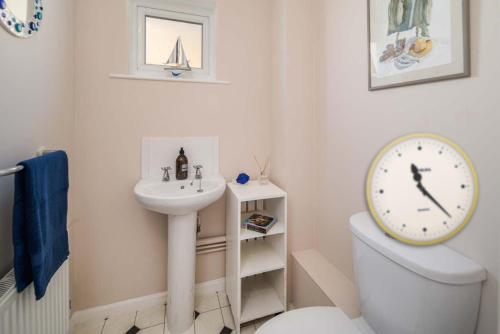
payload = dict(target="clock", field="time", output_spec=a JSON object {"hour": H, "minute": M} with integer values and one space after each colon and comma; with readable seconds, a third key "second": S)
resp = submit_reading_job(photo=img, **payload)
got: {"hour": 11, "minute": 23}
